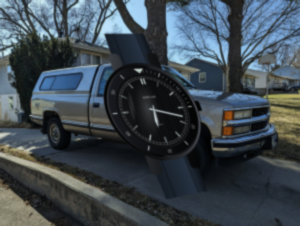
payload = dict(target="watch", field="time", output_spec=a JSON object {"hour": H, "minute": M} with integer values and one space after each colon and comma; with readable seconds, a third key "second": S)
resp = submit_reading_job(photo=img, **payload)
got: {"hour": 6, "minute": 18}
